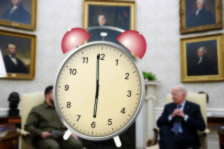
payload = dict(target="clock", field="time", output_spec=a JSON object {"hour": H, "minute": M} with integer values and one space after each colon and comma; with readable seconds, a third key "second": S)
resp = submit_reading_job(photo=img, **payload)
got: {"hour": 5, "minute": 59}
